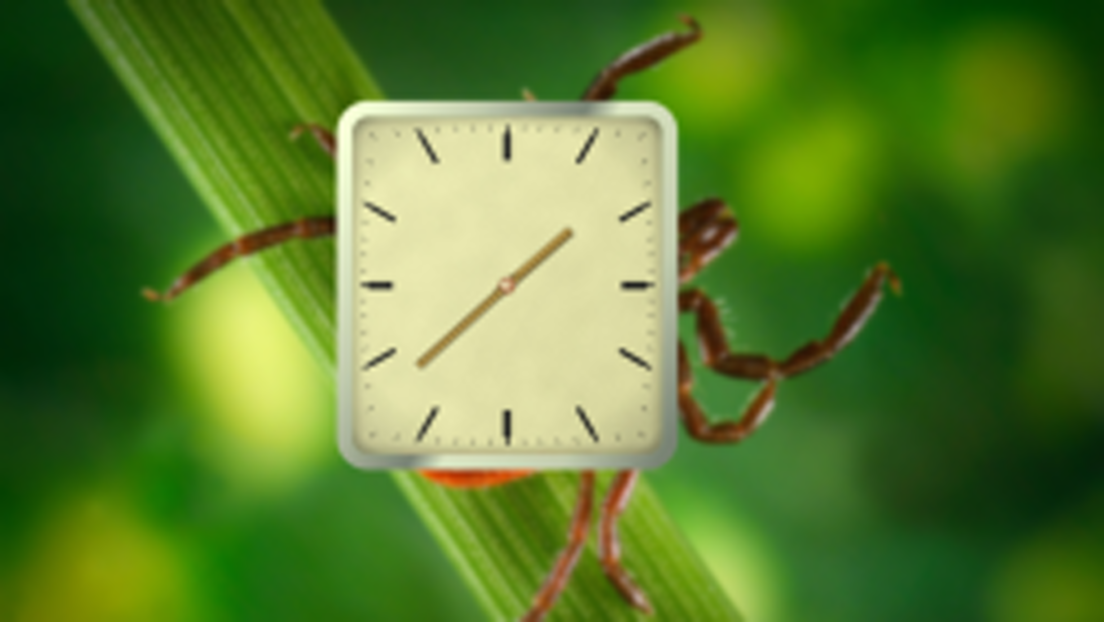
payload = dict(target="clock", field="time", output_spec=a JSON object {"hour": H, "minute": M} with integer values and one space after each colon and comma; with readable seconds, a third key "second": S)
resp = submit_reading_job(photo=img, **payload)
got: {"hour": 1, "minute": 38}
